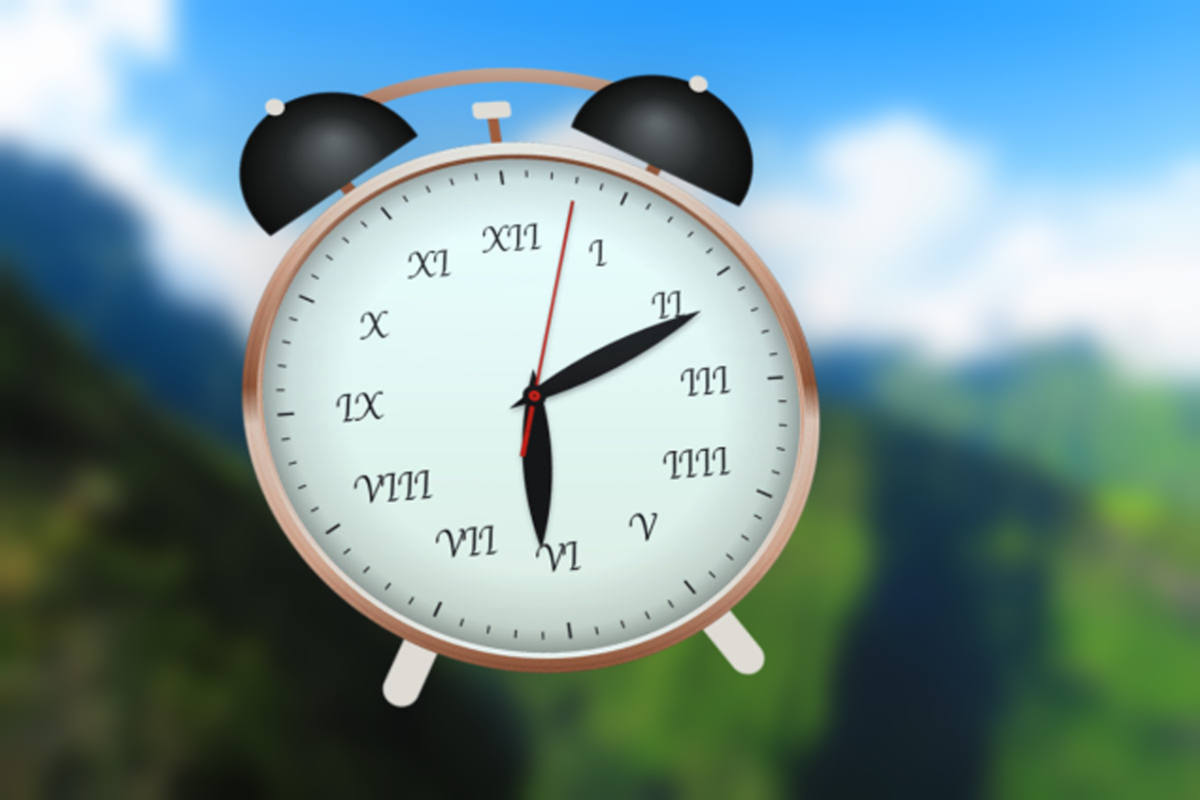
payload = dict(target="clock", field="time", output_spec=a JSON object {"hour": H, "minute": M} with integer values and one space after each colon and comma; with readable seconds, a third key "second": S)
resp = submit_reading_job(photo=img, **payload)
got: {"hour": 6, "minute": 11, "second": 3}
